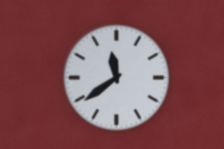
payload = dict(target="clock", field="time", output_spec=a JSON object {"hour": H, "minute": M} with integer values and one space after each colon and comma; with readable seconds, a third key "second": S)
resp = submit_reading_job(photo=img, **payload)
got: {"hour": 11, "minute": 39}
